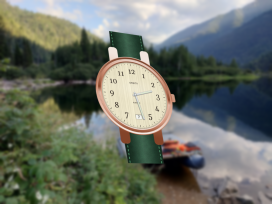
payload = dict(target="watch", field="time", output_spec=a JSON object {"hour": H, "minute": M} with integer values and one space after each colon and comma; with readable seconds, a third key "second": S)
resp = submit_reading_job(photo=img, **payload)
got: {"hour": 2, "minute": 28}
